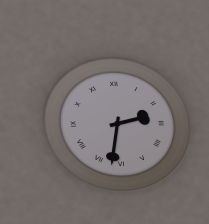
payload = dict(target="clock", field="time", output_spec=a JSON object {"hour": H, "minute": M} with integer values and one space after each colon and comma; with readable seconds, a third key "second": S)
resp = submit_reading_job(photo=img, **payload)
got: {"hour": 2, "minute": 32}
